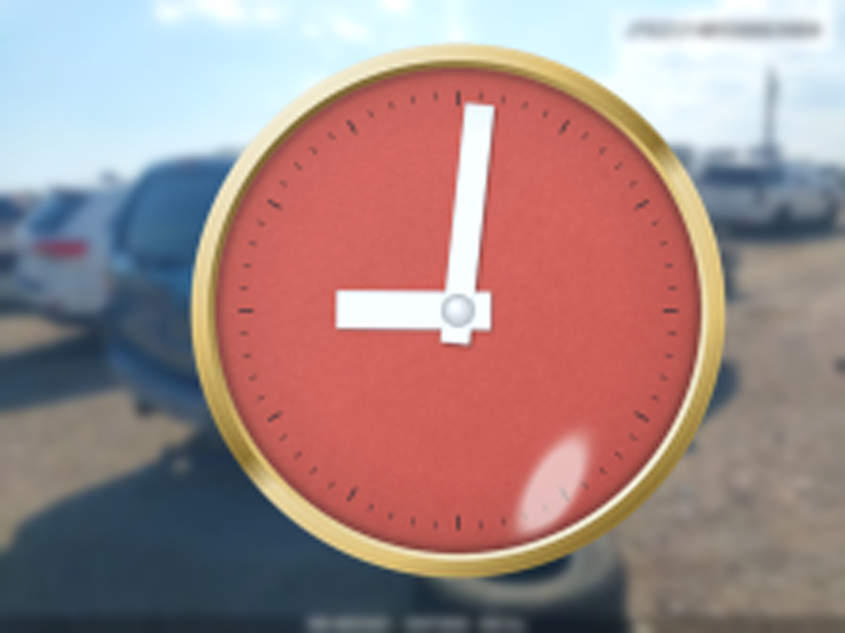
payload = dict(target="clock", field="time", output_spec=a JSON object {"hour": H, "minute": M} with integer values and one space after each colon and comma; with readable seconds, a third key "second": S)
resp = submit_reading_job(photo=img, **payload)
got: {"hour": 9, "minute": 1}
